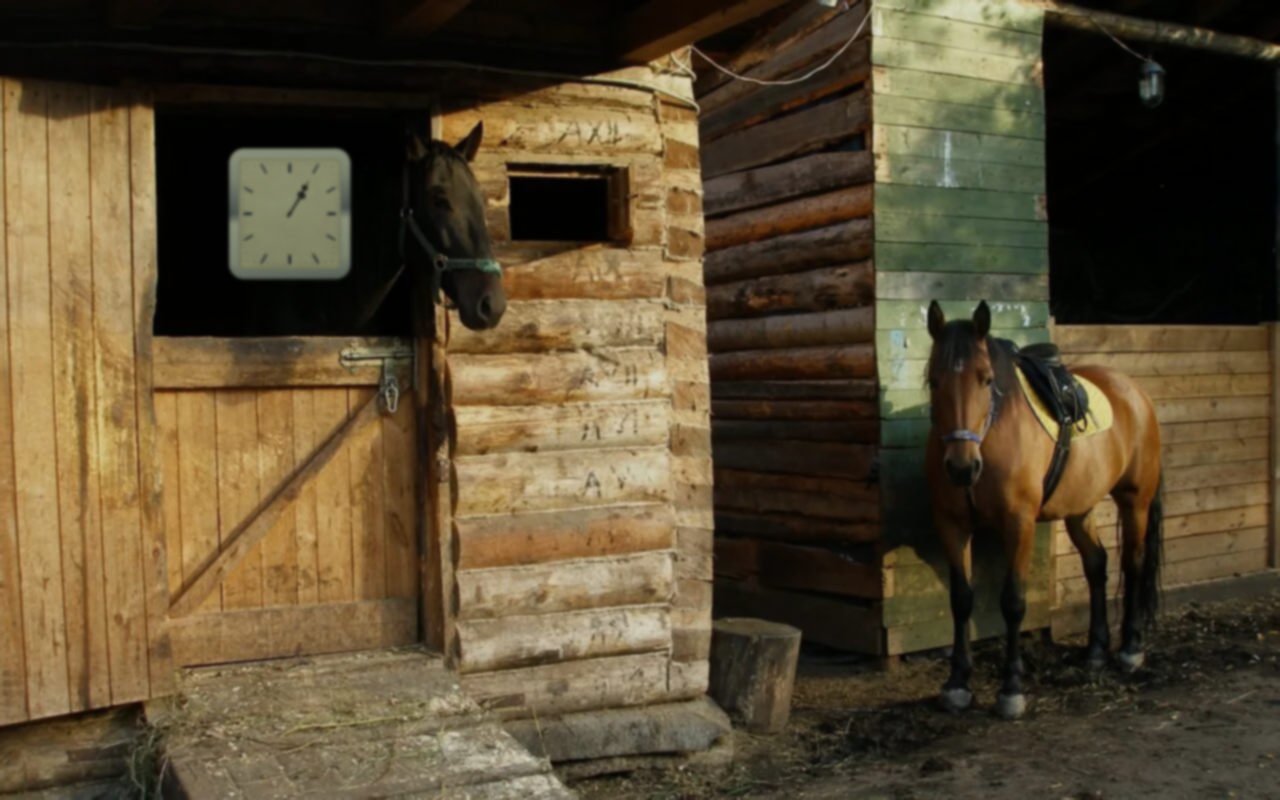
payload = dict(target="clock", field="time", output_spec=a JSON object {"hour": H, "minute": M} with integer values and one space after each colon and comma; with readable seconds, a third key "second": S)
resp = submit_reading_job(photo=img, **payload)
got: {"hour": 1, "minute": 5}
